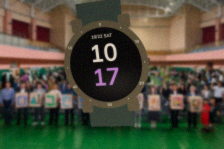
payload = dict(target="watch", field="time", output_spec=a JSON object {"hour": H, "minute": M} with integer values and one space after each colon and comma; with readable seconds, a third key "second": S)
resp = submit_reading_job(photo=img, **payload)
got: {"hour": 10, "minute": 17}
